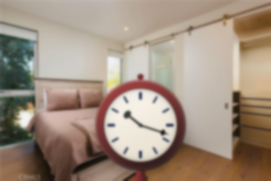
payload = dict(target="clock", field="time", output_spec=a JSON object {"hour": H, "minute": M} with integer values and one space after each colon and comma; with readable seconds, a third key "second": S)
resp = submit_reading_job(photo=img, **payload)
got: {"hour": 10, "minute": 18}
